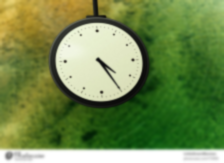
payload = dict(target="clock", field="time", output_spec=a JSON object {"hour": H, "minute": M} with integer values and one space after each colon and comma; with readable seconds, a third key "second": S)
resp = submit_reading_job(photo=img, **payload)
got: {"hour": 4, "minute": 25}
